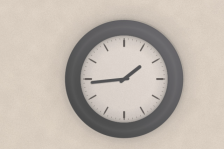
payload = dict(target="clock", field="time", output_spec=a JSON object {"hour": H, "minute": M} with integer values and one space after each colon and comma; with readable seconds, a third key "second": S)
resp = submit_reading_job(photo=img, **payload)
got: {"hour": 1, "minute": 44}
